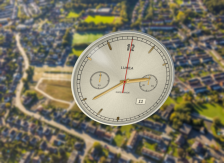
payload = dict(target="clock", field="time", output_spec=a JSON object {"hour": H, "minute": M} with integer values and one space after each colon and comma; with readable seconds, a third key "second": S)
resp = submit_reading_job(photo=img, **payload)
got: {"hour": 2, "minute": 39}
